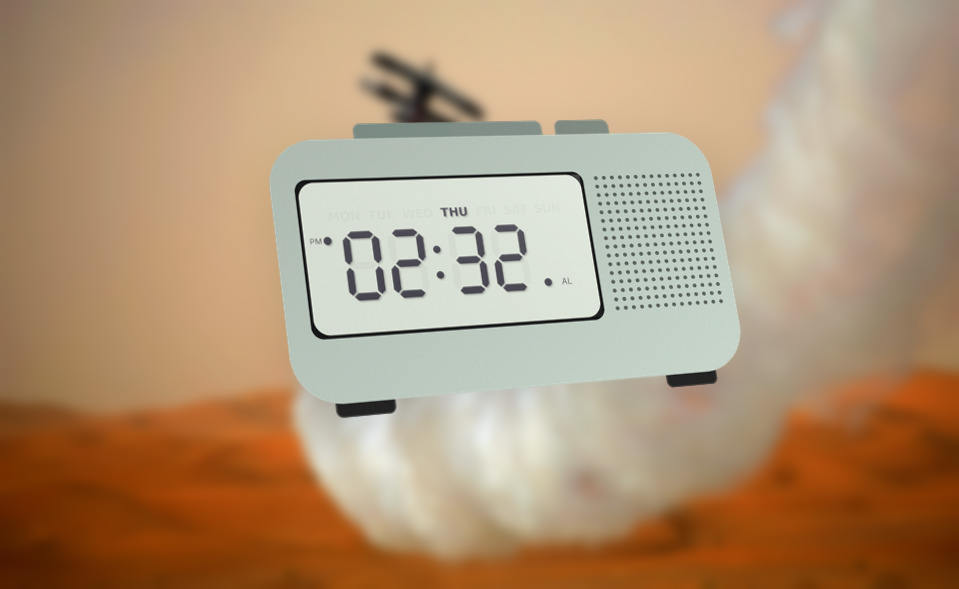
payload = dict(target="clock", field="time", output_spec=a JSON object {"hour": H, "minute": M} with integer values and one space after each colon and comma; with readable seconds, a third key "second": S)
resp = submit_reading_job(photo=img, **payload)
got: {"hour": 2, "minute": 32}
